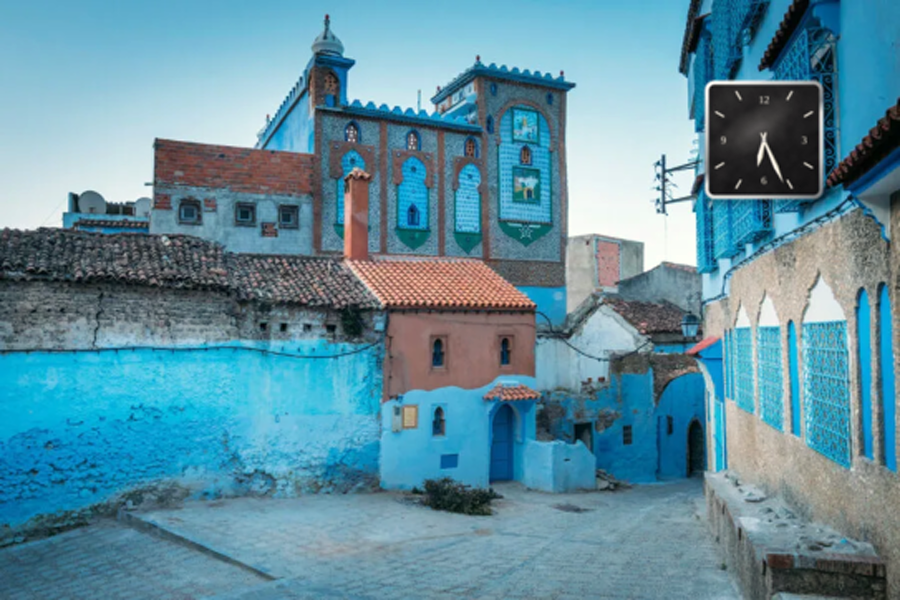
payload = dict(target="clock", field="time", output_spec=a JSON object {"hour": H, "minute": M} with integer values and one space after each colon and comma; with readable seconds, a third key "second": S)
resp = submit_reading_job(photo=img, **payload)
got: {"hour": 6, "minute": 26}
